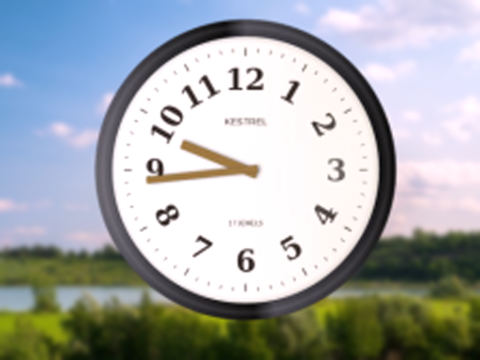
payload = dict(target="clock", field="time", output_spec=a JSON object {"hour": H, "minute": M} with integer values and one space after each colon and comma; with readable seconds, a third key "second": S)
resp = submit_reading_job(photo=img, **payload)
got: {"hour": 9, "minute": 44}
